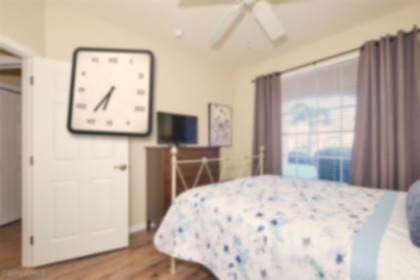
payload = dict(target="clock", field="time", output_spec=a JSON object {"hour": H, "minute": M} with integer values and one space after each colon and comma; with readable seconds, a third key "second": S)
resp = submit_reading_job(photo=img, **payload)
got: {"hour": 6, "minute": 36}
